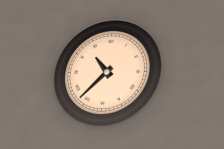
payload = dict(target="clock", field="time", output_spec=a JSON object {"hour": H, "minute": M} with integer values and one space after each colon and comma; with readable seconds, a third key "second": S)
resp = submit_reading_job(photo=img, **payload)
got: {"hour": 10, "minute": 37}
